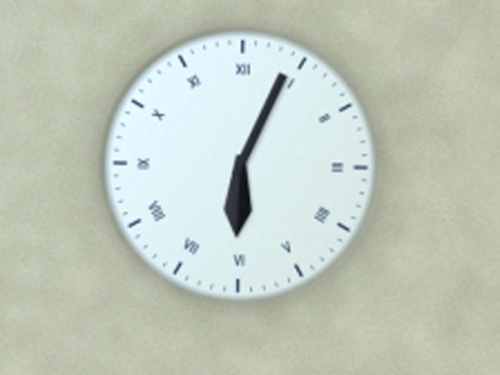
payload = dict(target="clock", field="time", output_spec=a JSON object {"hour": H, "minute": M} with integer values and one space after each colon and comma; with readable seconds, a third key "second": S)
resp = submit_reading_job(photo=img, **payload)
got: {"hour": 6, "minute": 4}
